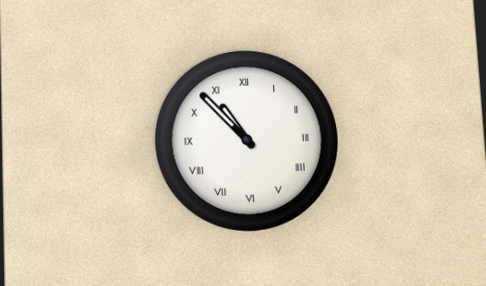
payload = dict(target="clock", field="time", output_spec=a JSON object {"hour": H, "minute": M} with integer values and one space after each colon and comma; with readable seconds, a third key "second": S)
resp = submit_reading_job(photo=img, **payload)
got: {"hour": 10, "minute": 53}
